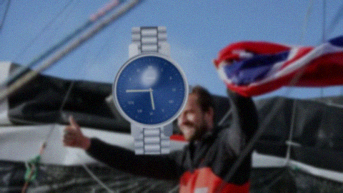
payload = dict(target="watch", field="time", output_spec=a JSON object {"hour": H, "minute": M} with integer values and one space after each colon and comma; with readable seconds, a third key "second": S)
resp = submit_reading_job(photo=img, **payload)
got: {"hour": 5, "minute": 45}
